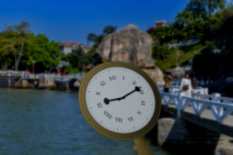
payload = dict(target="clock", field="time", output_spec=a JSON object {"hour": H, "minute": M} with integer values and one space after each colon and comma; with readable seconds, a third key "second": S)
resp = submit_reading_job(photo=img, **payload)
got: {"hour": 9, "minute": 13}
